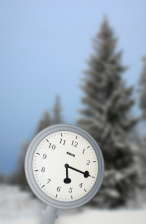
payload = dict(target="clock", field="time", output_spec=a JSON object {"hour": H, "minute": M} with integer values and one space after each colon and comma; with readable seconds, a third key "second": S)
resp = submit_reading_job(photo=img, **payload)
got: {"hour": 5, "minute": 15}
